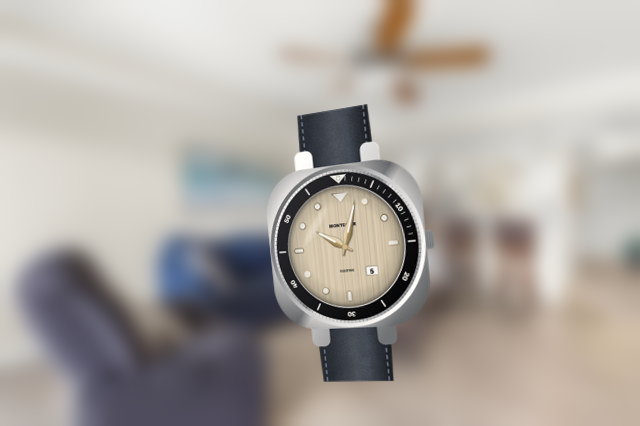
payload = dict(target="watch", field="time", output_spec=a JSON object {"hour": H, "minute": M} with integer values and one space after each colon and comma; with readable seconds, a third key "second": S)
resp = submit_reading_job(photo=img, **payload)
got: {"hour": 10, "minute": 3}
